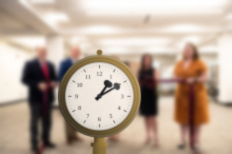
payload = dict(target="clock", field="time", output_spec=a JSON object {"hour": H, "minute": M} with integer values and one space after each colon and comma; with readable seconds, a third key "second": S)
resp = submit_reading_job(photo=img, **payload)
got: {"hour": 1, "minute": 10}
